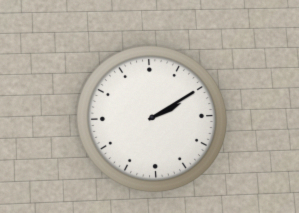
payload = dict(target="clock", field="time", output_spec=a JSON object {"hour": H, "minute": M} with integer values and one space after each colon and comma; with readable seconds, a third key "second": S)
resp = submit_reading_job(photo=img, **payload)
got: {"hour": 2, "minute": 10}
